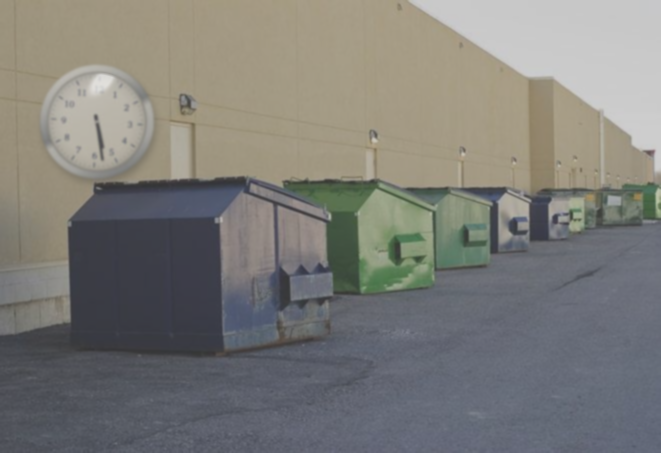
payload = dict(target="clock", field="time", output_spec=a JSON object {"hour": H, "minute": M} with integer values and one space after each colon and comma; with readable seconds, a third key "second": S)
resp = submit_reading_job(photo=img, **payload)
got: {"hour": 5, "minute": 28}
